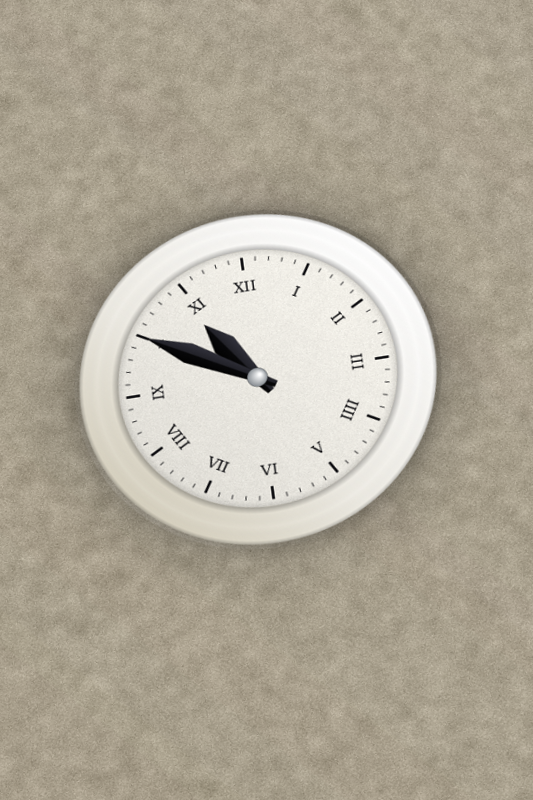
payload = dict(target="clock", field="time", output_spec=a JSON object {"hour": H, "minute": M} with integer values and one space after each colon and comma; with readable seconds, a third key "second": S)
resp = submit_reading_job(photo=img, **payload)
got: {"hour": 10, "minute": 50}
